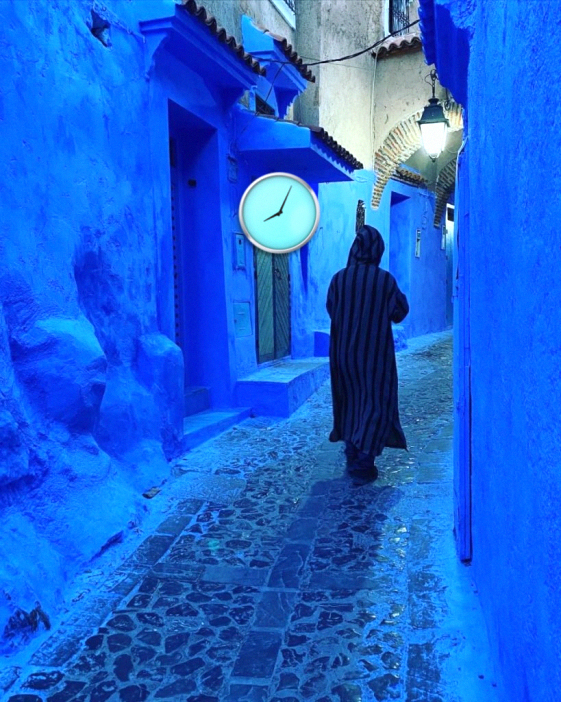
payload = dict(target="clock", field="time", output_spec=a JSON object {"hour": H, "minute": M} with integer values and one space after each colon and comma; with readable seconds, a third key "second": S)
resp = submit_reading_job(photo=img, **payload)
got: {"hour": 8, "minute": 4}
